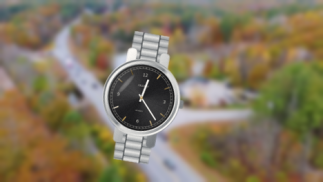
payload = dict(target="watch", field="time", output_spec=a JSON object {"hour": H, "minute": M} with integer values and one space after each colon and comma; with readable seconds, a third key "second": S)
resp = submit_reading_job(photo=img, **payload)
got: {"hour": 12, "minute": 23}
